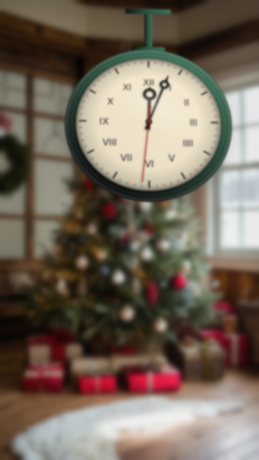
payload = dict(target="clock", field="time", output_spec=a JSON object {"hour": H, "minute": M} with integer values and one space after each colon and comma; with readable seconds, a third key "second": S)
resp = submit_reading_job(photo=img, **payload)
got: {"hour": 12, "minute": 3, "second": 31}
